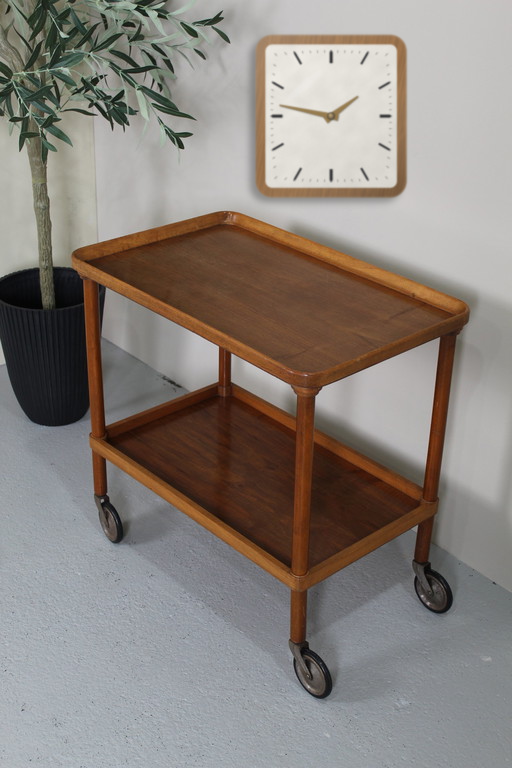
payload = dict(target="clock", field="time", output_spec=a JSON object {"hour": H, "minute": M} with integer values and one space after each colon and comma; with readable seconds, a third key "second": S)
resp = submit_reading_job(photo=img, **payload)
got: {"hour": 1, "minute": 47}
